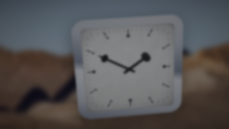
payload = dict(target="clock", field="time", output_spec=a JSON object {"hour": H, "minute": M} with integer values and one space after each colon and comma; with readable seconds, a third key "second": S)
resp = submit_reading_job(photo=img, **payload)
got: {"hour": 1, "minute": 50}
